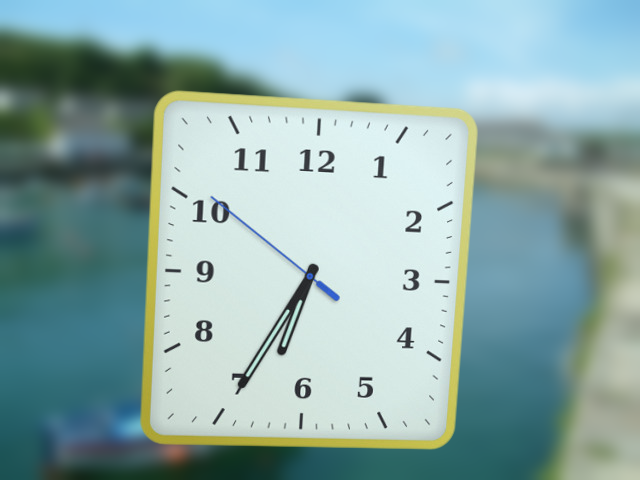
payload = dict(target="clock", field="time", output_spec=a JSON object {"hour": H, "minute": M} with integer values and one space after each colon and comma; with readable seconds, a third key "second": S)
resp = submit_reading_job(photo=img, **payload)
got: {"hour": 6, "minute": 34, "second": 51}
